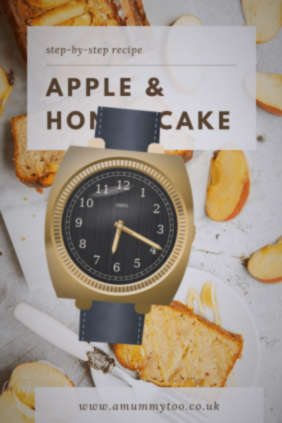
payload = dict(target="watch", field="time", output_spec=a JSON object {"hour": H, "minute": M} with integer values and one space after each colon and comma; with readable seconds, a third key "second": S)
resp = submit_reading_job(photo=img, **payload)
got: {"hour": 6, "minute": 19}
